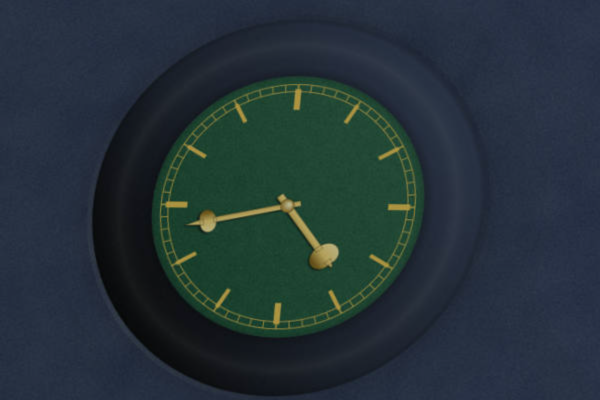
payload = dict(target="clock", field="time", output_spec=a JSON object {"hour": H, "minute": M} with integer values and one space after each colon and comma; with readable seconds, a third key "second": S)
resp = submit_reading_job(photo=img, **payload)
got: {"hour": 4, "minute": 43}
